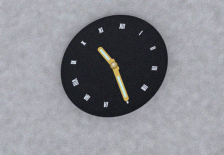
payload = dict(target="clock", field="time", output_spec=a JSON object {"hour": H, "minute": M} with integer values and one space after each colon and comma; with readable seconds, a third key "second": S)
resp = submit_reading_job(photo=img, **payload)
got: {"hour": 10, "minute": 25}
